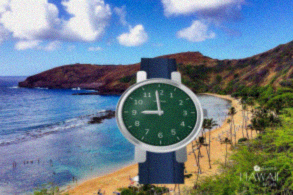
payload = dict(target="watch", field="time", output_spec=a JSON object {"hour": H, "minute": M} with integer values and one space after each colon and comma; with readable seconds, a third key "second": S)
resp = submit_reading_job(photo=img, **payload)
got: {"hour": 8, "minute": 59}
